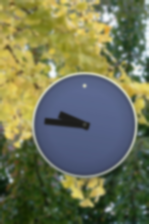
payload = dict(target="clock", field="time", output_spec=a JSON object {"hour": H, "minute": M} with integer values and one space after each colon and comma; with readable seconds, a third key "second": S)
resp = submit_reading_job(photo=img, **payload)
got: {"hour": 9, "minute": 46}
